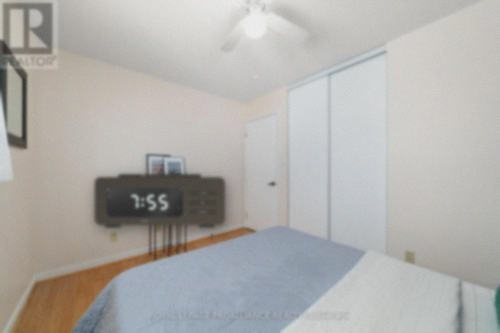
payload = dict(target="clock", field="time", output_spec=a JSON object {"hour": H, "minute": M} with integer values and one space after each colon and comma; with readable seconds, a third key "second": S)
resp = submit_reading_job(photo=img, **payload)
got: {"hour": 7, "minute": 55}
